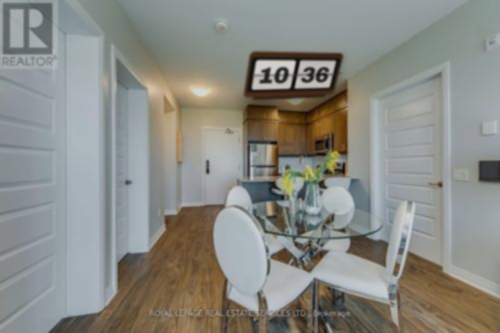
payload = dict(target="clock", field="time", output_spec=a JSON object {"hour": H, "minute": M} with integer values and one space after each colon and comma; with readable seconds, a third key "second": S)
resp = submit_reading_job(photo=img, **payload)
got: {"hour": 10, "minute": 36}
